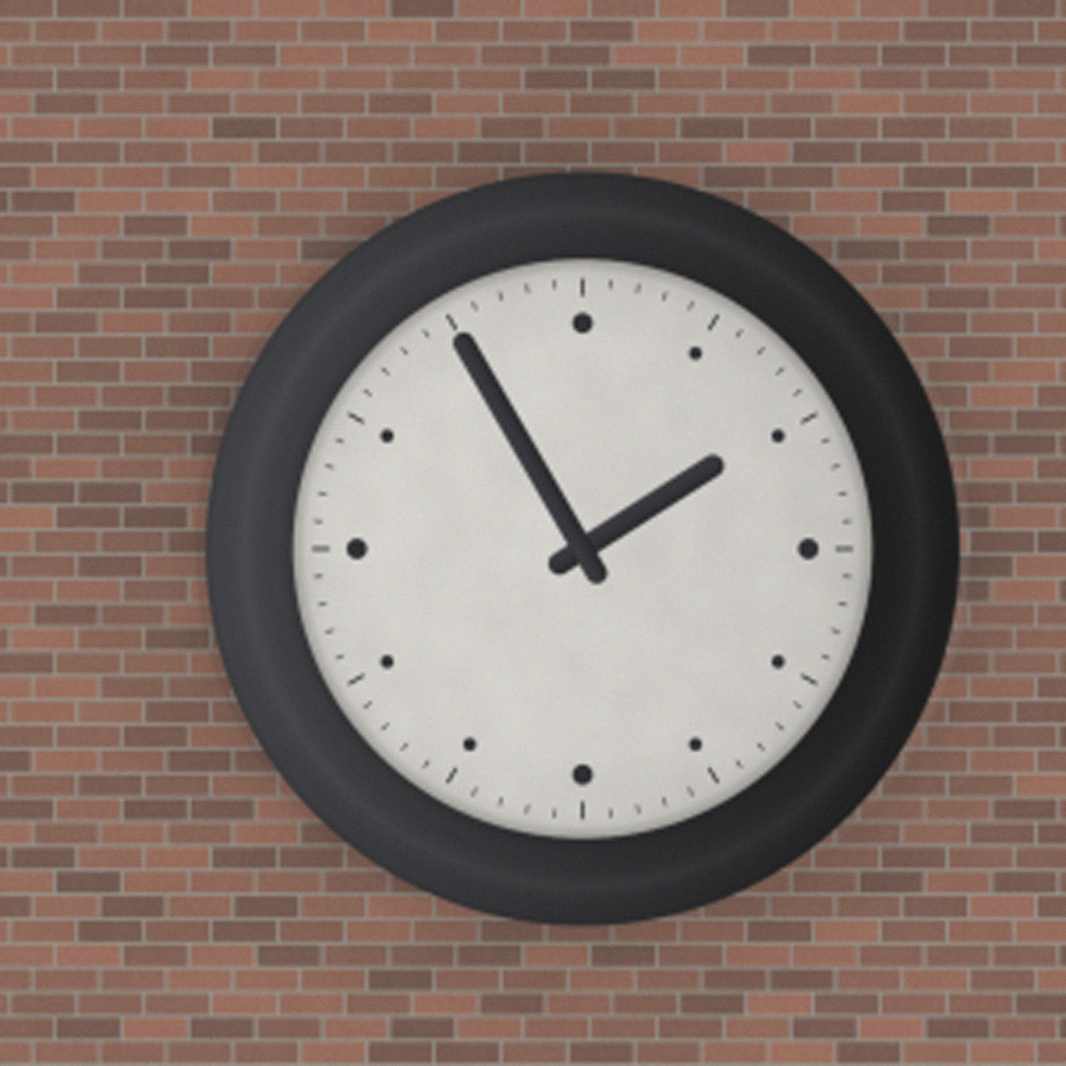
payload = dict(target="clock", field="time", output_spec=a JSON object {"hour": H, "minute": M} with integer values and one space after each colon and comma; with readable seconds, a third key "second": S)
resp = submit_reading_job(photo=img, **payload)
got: {"hour": 1, "minute": 55}
